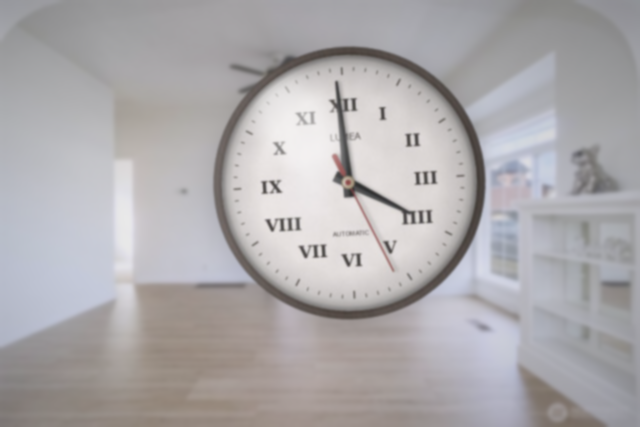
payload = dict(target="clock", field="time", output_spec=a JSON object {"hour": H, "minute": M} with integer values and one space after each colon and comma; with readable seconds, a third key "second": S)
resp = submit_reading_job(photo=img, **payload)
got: {"hour": 3, "minute": 59, "second": 26}
